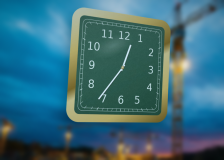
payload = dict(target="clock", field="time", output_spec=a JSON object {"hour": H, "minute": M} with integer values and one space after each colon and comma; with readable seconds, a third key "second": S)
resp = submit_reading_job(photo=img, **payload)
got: {"hour": 12, "minute": 36}
